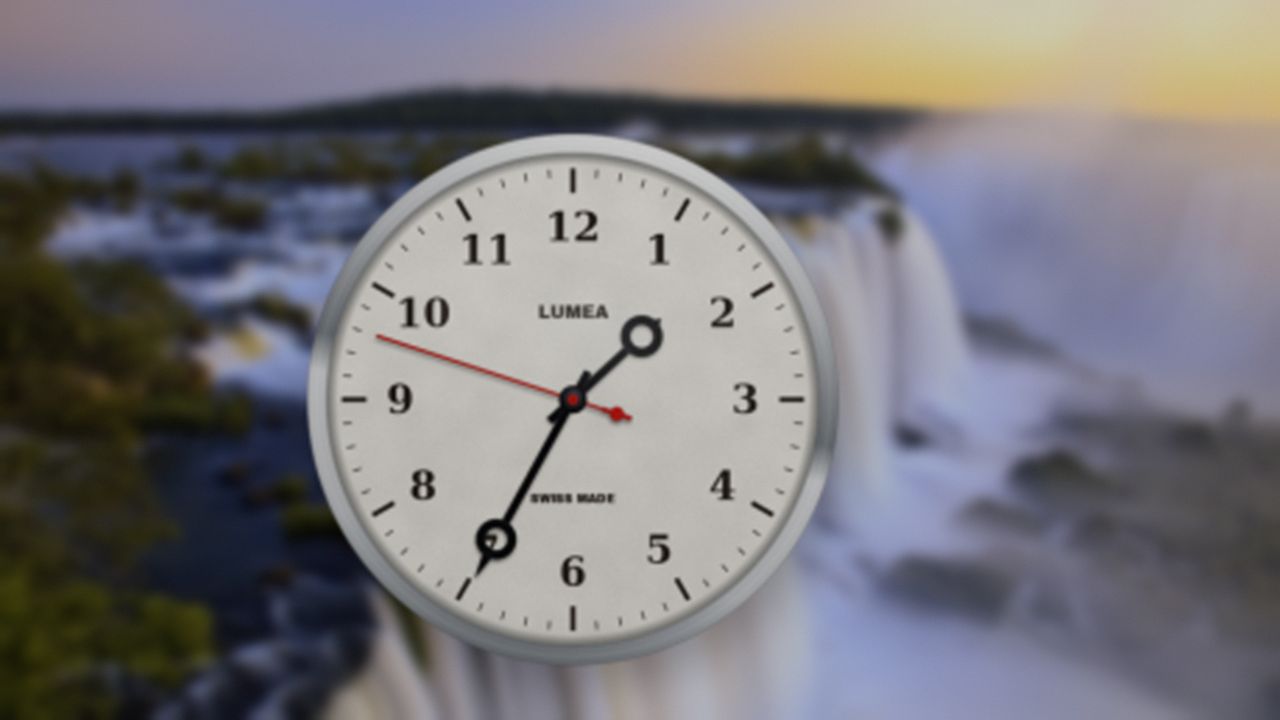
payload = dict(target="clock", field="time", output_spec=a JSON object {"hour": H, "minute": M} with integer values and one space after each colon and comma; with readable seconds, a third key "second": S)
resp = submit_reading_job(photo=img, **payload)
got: {"hour": 1, "minute": 34, "second": 48}
